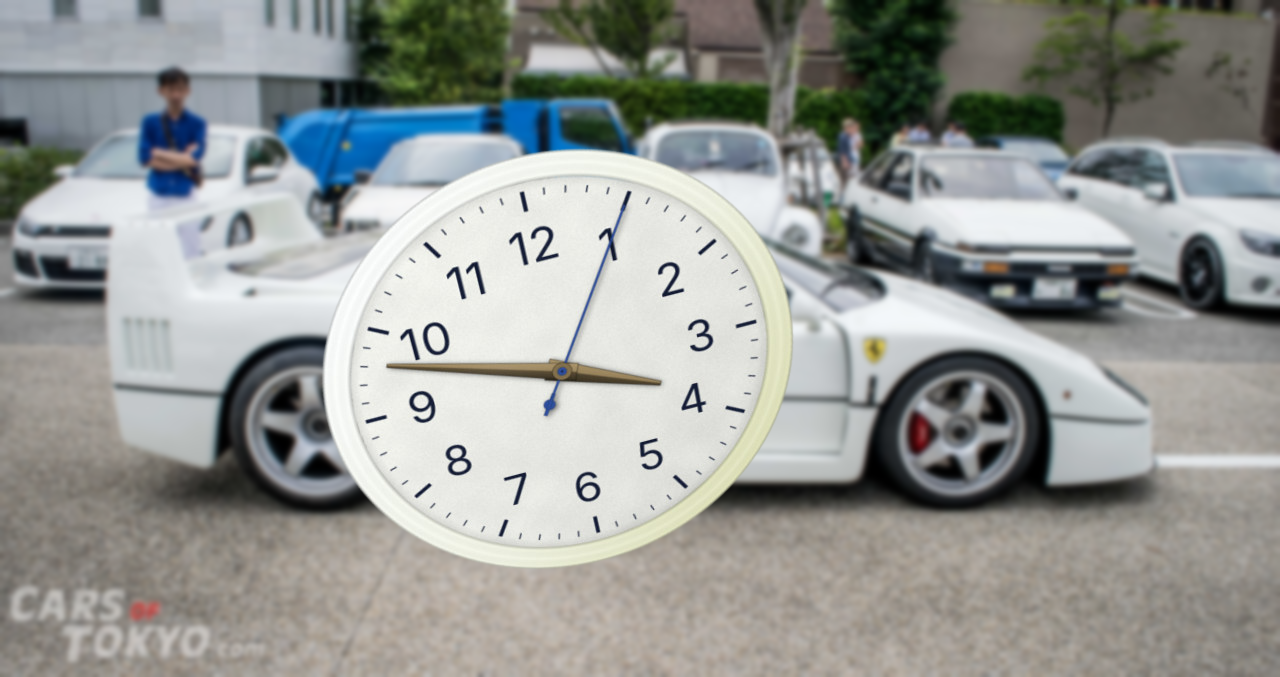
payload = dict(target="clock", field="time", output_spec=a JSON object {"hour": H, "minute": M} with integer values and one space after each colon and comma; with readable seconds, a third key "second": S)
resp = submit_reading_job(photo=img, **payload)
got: {"hour": 3, "minute": 48, "second": 5}
